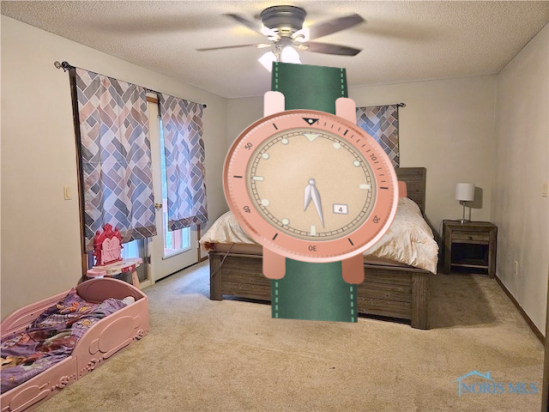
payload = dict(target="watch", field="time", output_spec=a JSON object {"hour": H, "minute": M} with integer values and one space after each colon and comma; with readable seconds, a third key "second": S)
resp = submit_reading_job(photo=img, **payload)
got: {"hour": 6, "minute": 28}
